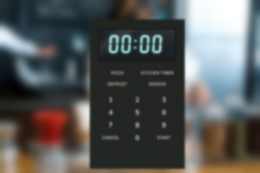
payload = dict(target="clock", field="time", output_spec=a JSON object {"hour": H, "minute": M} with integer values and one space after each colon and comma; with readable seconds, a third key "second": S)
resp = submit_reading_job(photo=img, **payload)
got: {"hour": 0, "minute": 0}
